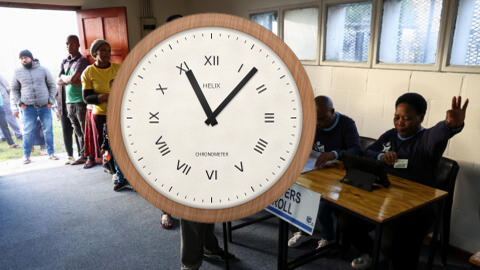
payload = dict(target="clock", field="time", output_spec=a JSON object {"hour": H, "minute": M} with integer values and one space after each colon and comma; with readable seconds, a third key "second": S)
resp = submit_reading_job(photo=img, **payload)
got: {"hour": 11, "minute": 7}
